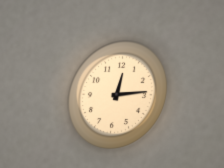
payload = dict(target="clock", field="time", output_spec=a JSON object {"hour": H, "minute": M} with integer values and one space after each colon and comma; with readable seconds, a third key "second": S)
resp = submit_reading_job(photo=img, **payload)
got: {"hour": 12, "minute": 14}
